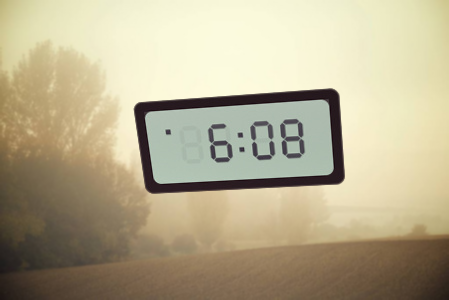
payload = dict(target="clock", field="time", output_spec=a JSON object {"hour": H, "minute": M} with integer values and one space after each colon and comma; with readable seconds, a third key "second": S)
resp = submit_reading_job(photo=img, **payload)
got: {"hour": 6, "minute": 8}
